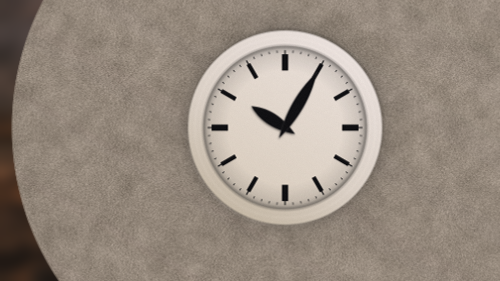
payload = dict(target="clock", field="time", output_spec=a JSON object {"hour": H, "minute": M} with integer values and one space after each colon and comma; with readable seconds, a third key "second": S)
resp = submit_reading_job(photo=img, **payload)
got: {"hour": 10, "minute": 5}
